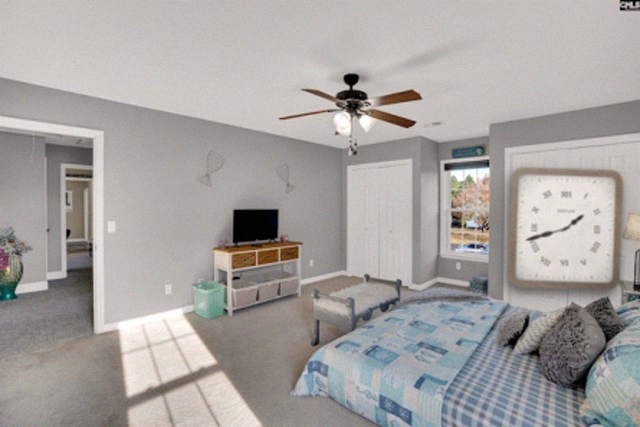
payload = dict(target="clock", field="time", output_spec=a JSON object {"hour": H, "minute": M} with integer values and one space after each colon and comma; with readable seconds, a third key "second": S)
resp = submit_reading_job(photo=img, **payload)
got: {"hour": 1, "minute": 42}
